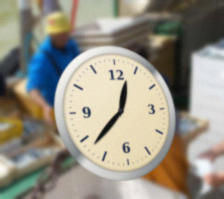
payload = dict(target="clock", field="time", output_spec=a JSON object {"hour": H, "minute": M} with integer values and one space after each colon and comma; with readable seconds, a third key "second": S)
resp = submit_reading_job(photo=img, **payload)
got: {"hour": 12, "minute": 38}
